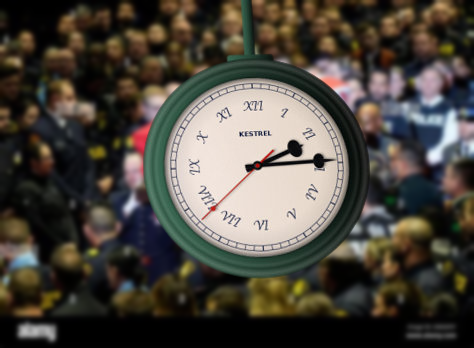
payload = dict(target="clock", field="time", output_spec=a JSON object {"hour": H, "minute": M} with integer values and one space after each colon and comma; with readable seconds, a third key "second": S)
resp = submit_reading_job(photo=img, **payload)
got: {"hour": 2, "minute": 14, "second": 38}
